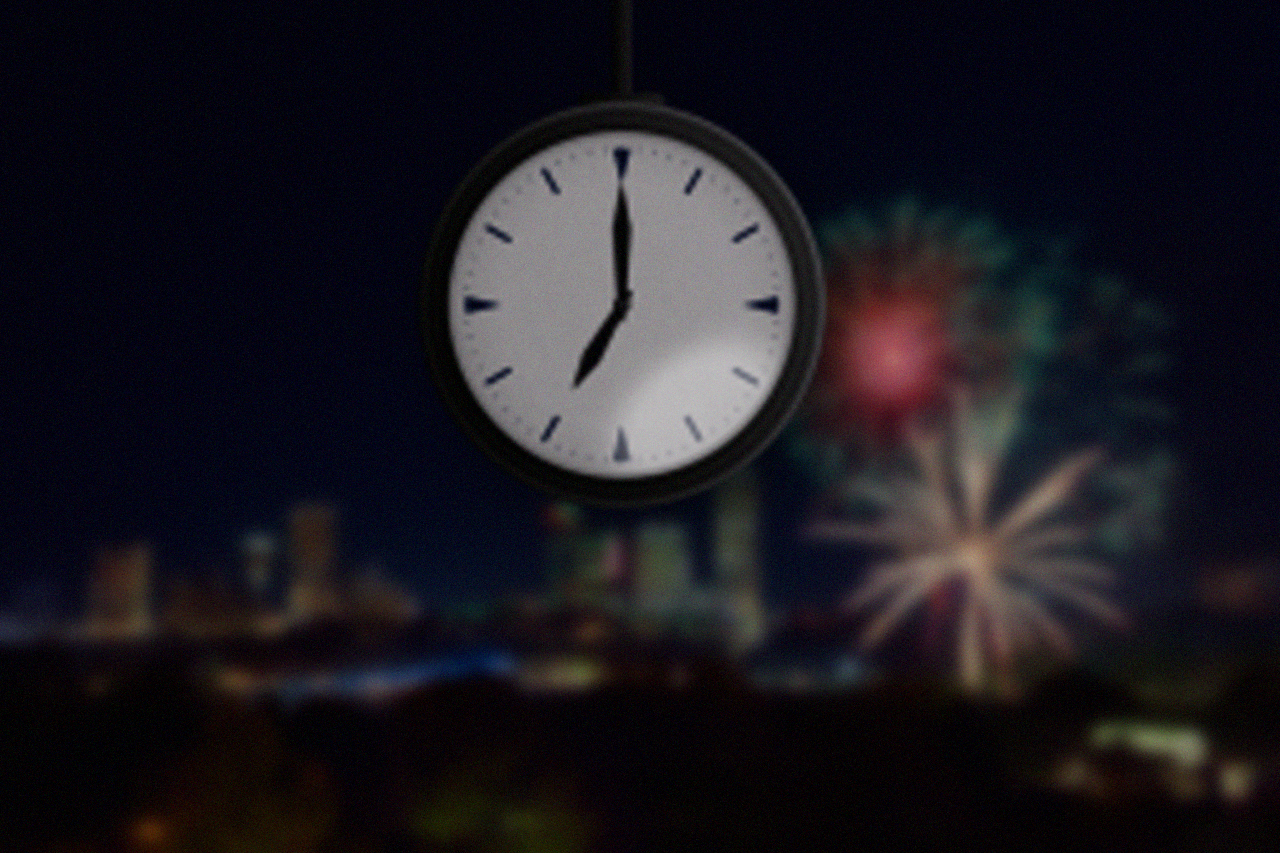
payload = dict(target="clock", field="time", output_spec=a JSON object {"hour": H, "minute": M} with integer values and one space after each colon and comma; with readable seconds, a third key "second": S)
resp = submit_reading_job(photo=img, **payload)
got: {"hour": 7, "minute": 0}
